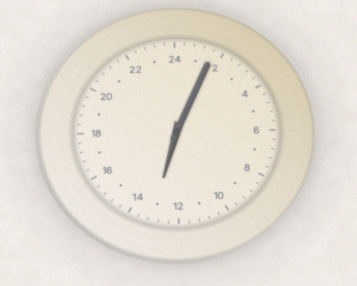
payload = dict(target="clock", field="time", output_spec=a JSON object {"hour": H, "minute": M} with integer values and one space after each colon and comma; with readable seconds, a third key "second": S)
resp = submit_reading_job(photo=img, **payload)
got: {"hour": 13, "minute": 4}
